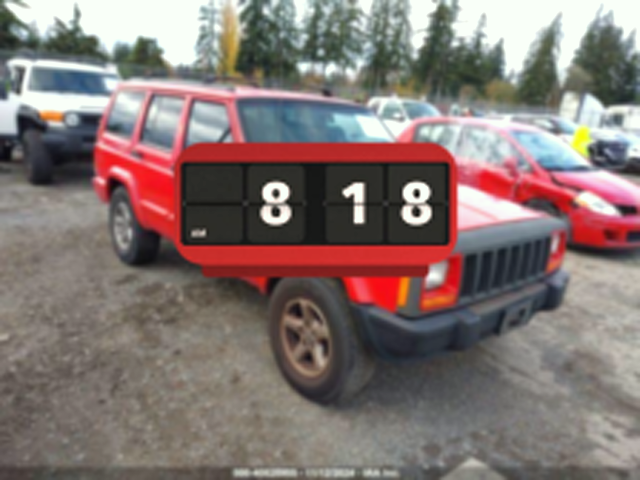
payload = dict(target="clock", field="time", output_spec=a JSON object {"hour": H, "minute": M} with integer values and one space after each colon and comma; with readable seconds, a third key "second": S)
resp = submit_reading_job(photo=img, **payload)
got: {"hour": 8, "minute": 18}
